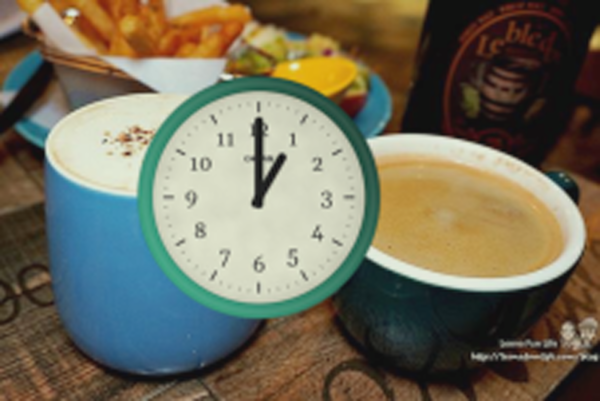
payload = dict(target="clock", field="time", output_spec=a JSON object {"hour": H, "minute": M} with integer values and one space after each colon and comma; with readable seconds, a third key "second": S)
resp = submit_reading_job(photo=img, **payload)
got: {"hour": 1, "minute": 0}
